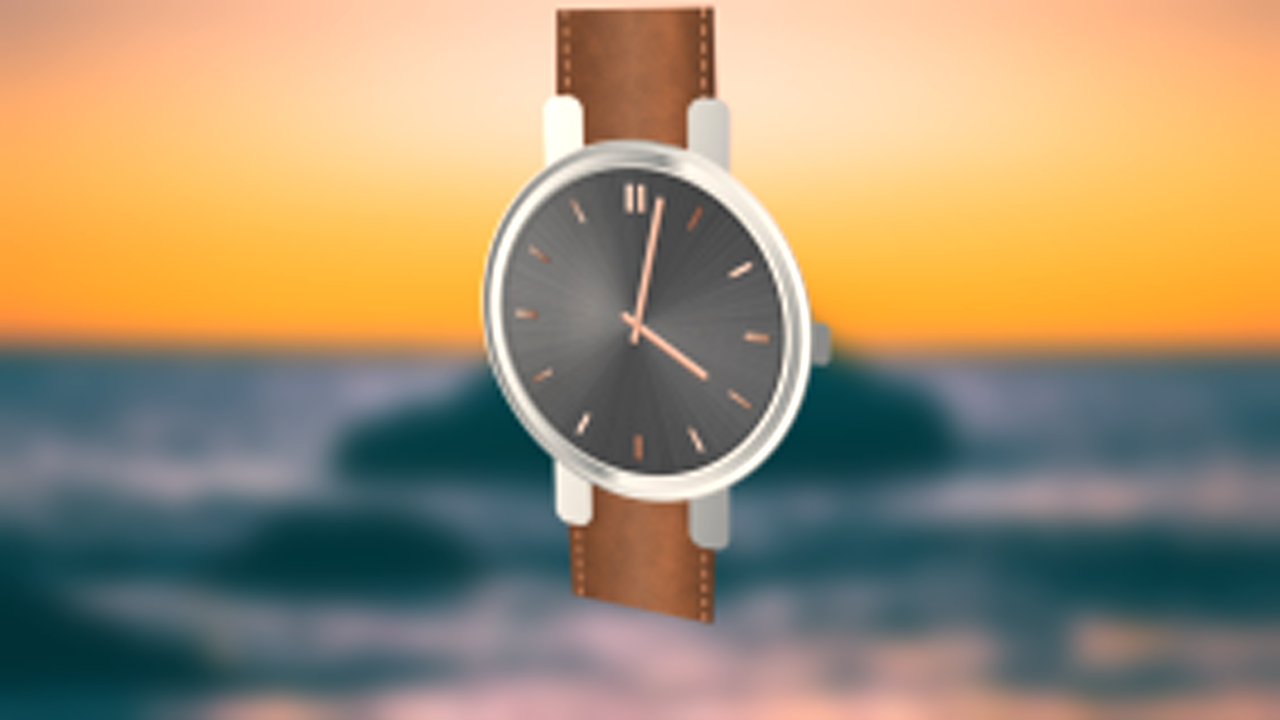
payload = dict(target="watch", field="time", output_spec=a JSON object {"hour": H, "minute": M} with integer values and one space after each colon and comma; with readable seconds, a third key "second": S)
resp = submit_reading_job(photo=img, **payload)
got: {"hour": 4, "minute": 2}
